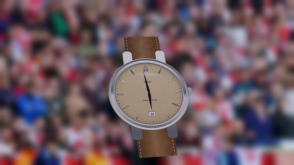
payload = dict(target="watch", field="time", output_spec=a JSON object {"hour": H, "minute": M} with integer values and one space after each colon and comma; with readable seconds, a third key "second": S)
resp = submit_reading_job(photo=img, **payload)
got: {"hour": 5, "minute": 59}
